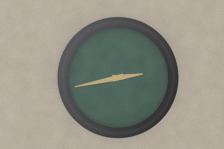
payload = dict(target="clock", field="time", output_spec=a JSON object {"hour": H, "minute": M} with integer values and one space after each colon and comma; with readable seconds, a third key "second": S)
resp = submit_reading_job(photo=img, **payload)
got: {"hour": 2, "minute": 43}
